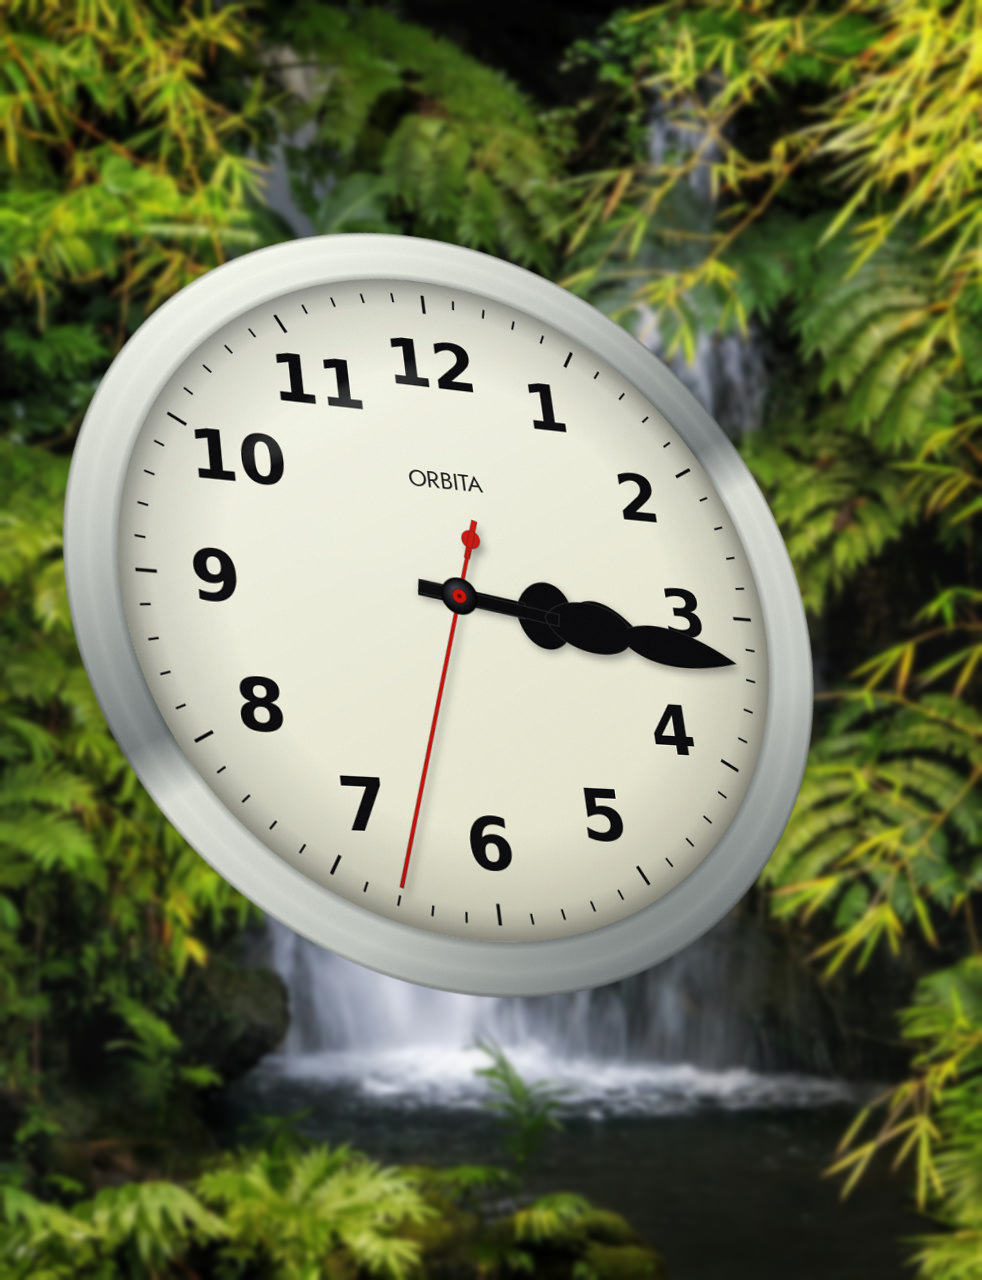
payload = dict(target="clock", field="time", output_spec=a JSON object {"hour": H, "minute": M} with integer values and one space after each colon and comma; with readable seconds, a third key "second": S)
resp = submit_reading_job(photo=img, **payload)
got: {"hour": 3, "minute": 16, "second": 33}
